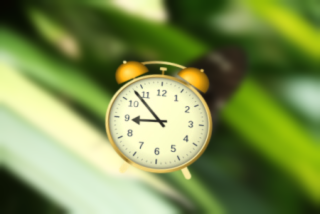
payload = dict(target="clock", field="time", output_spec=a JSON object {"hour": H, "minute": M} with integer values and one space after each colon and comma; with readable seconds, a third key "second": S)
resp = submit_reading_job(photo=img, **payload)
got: {"hour": 8, "minute": 53}
